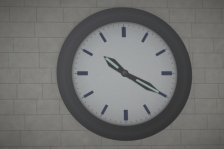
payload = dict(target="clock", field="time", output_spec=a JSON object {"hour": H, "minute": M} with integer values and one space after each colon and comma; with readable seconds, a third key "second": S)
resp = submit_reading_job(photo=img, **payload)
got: {"hour": 10, "minute": 20}
